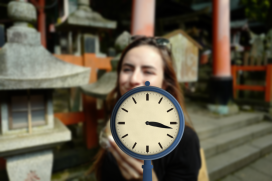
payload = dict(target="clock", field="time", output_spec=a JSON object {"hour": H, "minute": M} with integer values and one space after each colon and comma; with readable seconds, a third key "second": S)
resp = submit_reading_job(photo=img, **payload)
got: {"hour": 3, "minute": 17}
